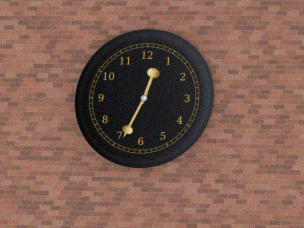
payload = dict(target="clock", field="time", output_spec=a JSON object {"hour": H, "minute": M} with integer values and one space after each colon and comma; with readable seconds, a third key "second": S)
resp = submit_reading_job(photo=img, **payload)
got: {"hour": 12, "minute": 34}
